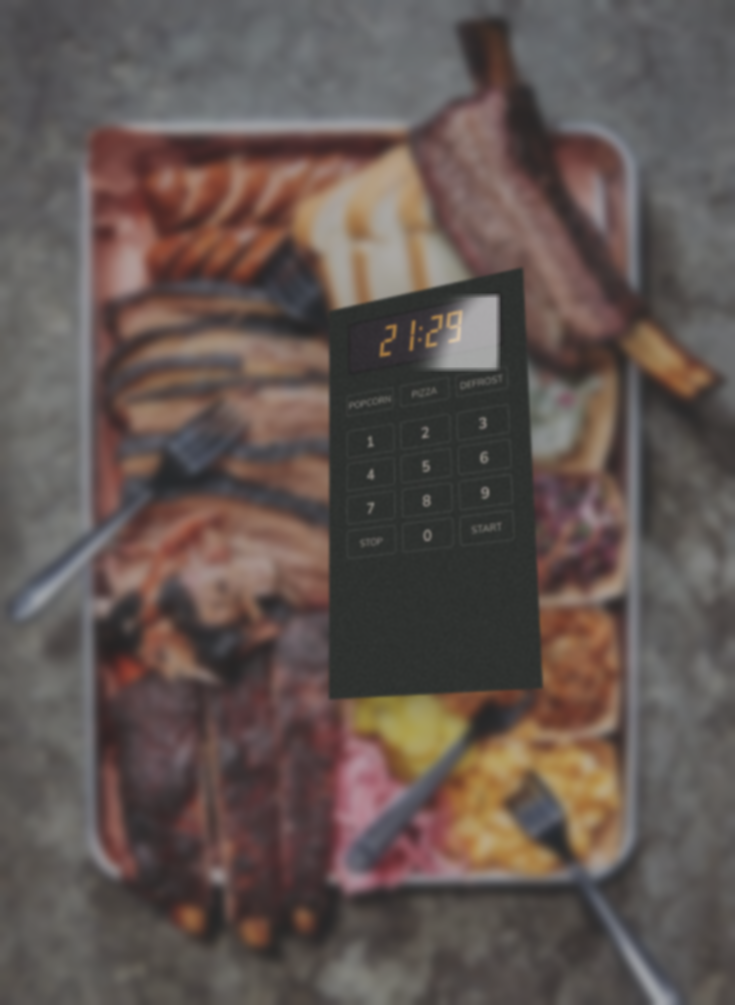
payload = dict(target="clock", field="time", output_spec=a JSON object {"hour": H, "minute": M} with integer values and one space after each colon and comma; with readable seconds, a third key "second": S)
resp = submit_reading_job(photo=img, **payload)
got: {"hour": 21, "minute": 29}
